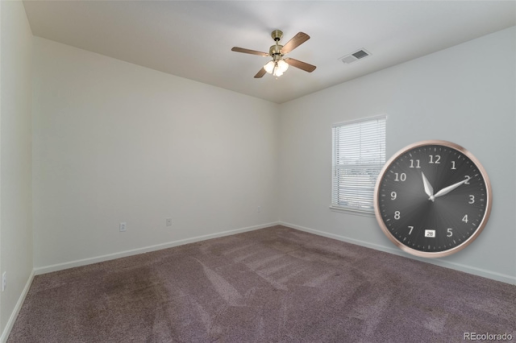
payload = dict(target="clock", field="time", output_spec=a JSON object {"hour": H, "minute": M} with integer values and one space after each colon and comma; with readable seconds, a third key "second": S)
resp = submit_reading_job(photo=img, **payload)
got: {"hour": 11, "minute": 10}
